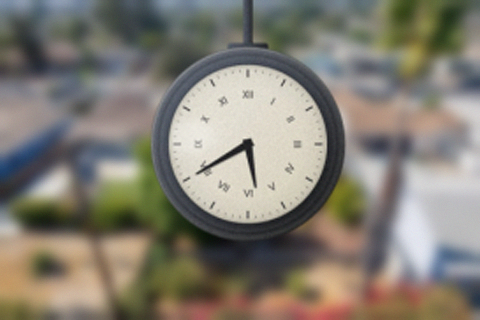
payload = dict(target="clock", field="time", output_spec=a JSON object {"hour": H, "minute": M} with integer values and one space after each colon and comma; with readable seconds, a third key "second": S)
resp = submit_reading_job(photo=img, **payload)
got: {"hour": 5, "minute": 40}
